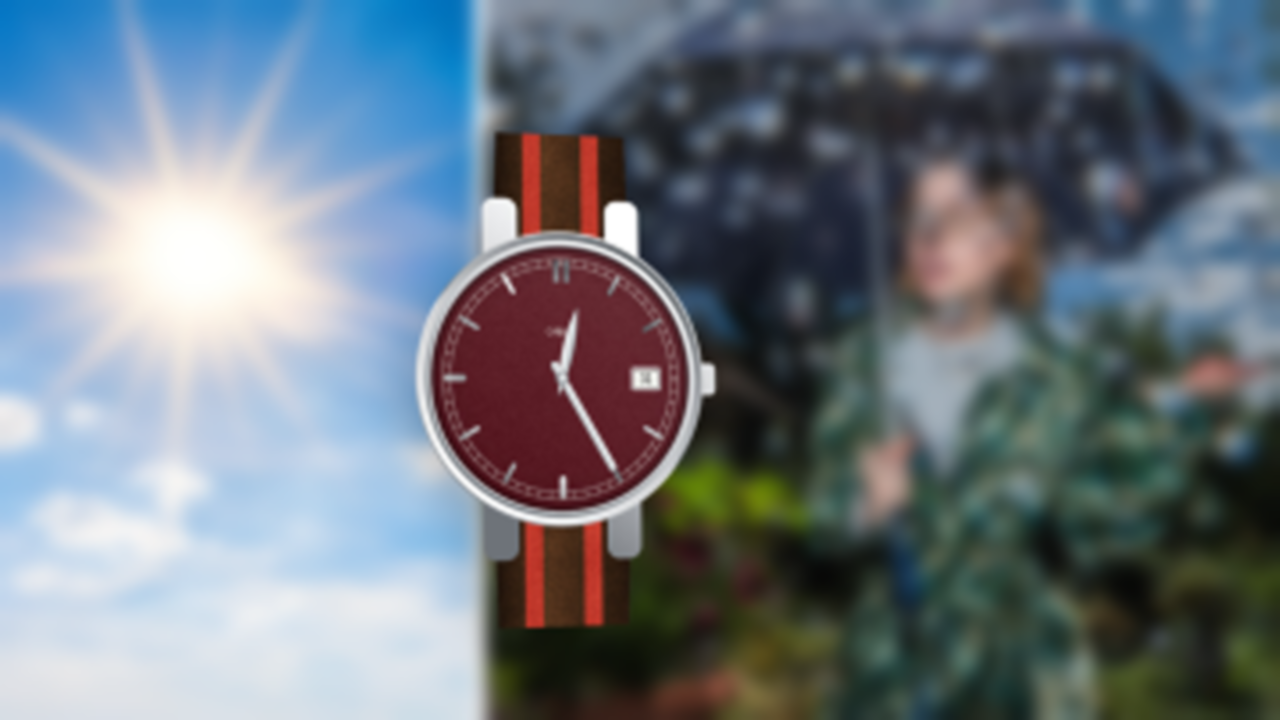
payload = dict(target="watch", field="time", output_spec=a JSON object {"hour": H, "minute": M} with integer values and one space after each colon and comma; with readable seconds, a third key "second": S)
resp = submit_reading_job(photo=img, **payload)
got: {"hour": 12, "minute": 25}
